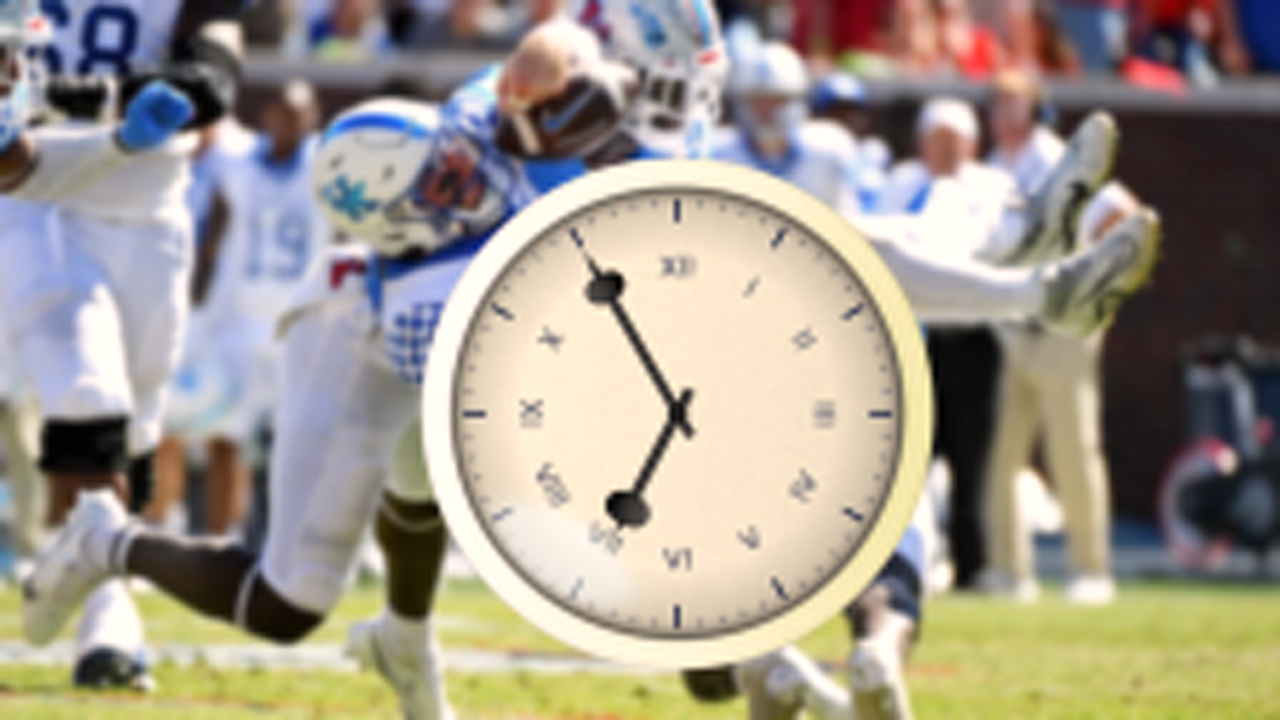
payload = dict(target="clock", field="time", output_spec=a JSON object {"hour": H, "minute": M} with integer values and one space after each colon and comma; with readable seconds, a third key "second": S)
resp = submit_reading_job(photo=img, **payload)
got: {"hour": 6, "minute": 55}
